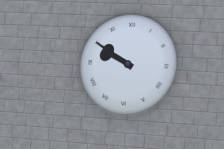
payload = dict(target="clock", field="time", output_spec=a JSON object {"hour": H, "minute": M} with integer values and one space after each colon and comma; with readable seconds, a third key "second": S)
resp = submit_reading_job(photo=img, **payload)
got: {"hour": 9, "minute": 50}
